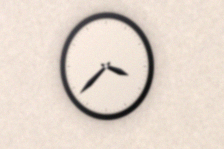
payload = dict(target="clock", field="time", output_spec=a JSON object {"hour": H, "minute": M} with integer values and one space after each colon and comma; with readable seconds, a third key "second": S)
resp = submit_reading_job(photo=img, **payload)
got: {"hour": 3, "minute": 38}
